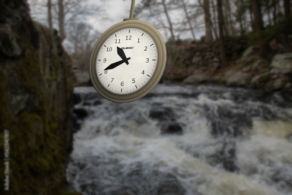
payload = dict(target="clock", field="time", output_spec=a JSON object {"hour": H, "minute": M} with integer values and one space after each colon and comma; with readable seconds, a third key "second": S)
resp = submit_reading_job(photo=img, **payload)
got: {"hour": 10, "minute": 41}
